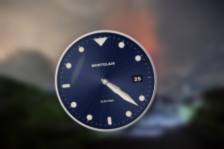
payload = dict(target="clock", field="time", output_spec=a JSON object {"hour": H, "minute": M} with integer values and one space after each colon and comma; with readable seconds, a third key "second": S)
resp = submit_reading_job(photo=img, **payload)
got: {"hour": 4, "minute": 22}
